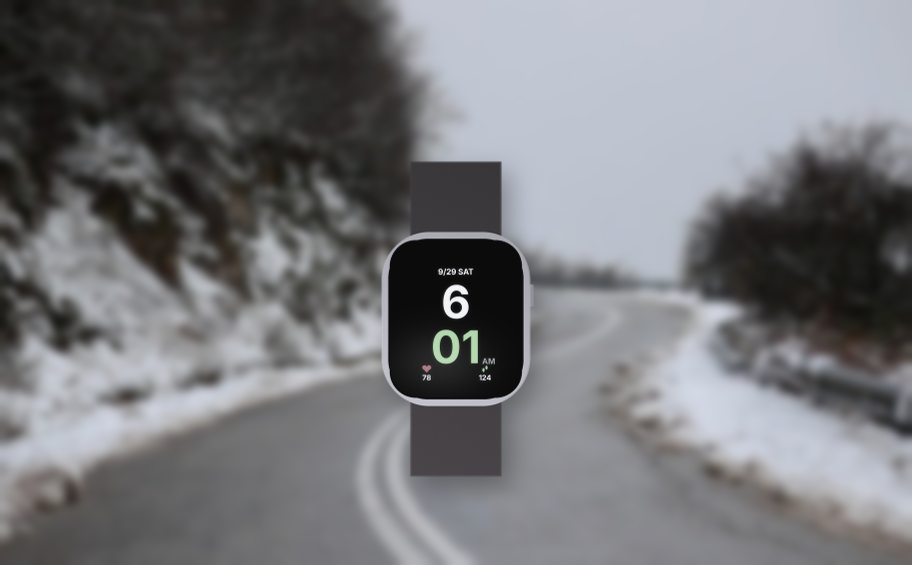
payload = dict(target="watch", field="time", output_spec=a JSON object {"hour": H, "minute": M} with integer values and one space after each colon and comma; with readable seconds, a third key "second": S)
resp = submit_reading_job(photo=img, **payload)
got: {"hour": 6, "minute": 1}
